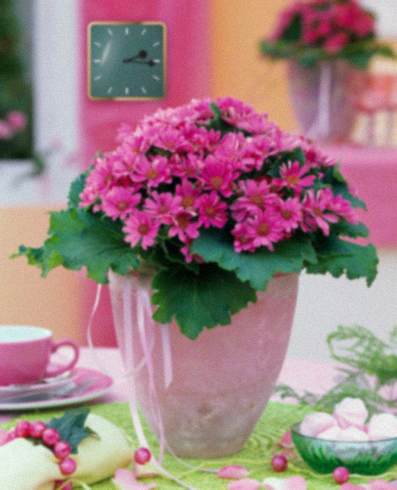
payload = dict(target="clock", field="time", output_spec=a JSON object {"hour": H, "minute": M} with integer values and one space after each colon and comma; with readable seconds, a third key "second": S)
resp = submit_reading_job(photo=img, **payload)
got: {"hour": 2, "minute": 16}
